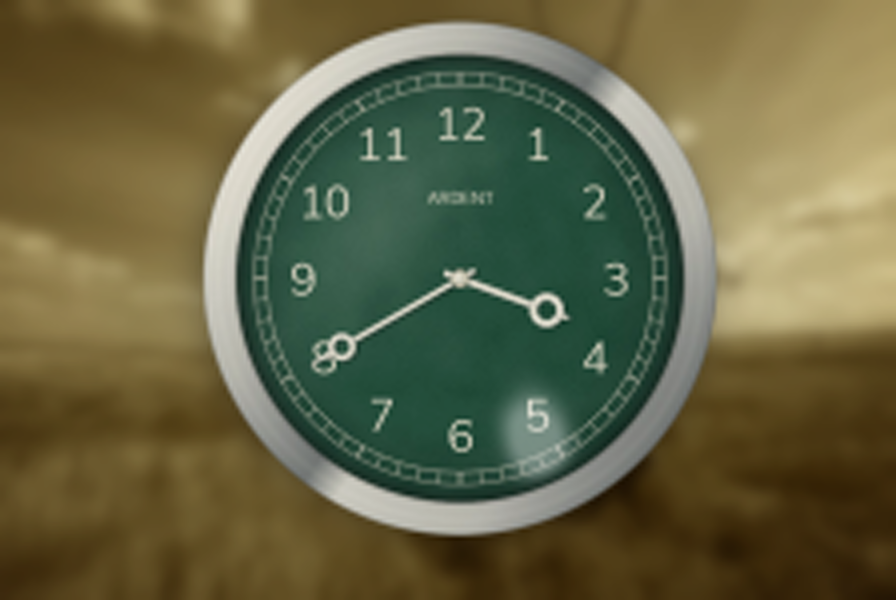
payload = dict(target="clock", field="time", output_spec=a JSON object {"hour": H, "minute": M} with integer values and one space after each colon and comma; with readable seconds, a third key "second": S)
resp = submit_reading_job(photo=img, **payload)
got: {"hour": 3, "minute": 40}
